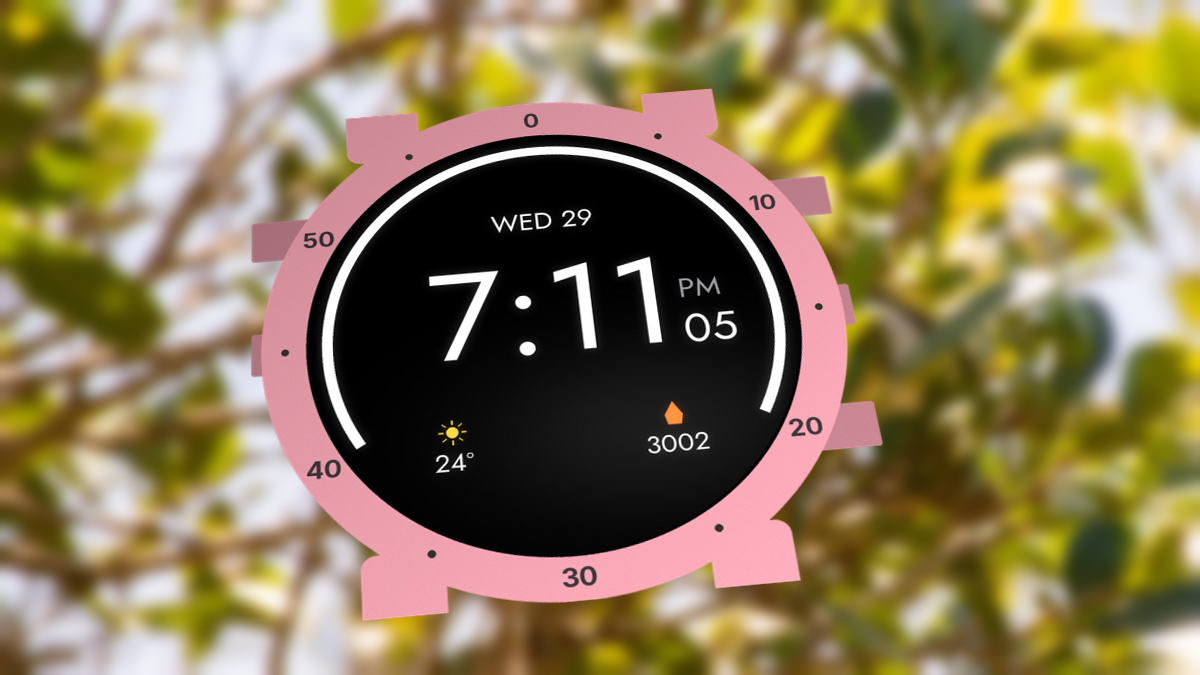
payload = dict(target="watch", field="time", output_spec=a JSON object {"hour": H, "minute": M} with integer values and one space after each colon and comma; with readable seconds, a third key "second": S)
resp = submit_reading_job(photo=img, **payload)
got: {"hour": 7, "minute": 11, "second": 5}
